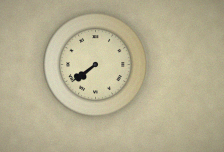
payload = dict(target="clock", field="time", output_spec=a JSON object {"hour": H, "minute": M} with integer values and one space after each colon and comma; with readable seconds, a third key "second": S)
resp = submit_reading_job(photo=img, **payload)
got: {"hour": 7, "minute": 39}
